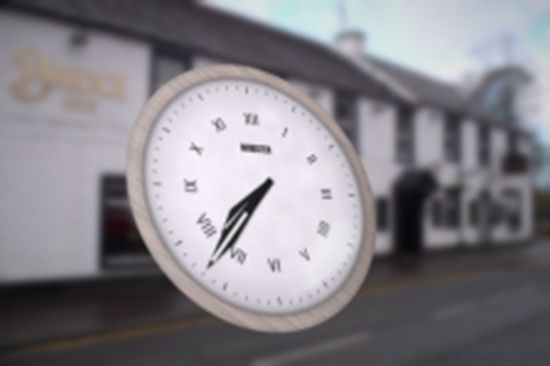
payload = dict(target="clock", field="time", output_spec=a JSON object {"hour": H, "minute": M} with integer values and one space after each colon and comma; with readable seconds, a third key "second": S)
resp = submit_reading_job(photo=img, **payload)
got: {"hour": 7, "minute": 37}
